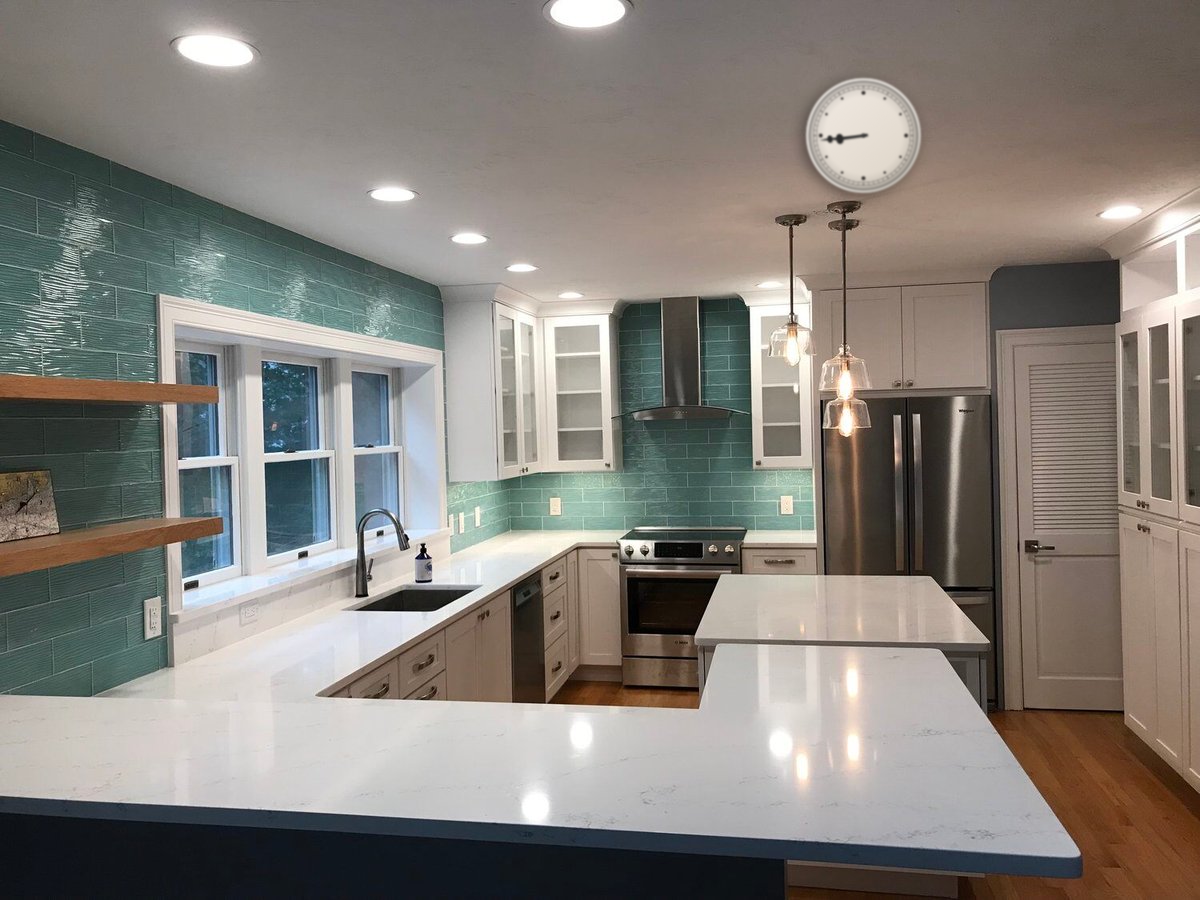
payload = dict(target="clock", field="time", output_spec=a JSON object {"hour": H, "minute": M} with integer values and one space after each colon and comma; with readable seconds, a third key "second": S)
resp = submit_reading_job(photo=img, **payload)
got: {"hour": 8, "minute": 44}
